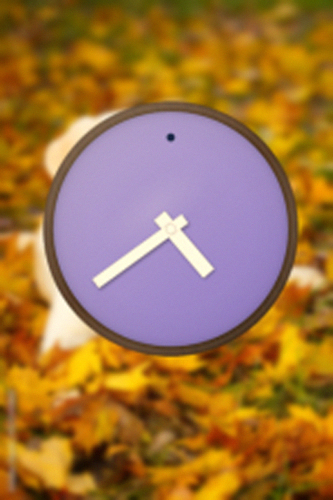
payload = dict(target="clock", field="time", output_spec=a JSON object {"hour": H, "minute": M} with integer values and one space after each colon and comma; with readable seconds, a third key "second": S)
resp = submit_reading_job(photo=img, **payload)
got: {"hour": 4, "minute": 39}
